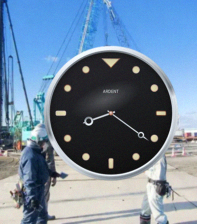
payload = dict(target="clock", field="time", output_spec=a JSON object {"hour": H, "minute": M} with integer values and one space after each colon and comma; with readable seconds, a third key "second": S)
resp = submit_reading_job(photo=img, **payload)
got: {"hour": 8, "minute": 21}
